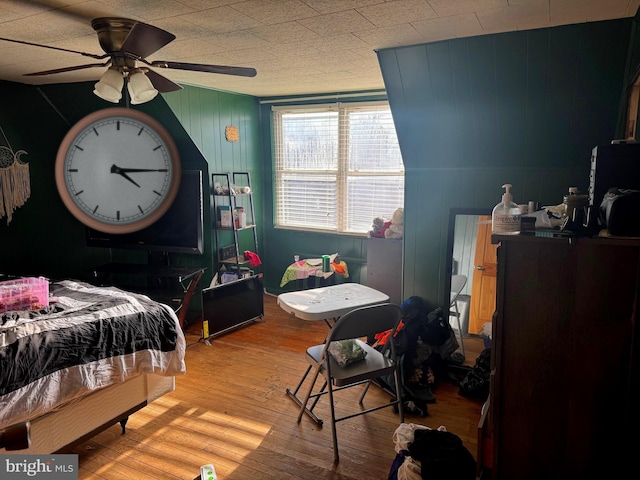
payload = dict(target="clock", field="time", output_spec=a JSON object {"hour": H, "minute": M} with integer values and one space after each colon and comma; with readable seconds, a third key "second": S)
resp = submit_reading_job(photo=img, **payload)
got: {"hour": 4, "minute": 15}
